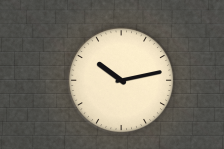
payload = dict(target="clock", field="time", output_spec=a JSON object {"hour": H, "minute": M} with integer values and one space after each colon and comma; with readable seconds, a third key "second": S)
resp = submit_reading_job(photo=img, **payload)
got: {"hour": 10, "minute": 13}
